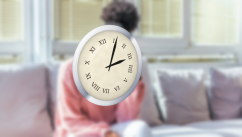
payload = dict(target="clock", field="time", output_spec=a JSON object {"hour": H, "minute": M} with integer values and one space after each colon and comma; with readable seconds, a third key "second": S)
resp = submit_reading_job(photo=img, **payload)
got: {"hour": 3, "minute": 6}
